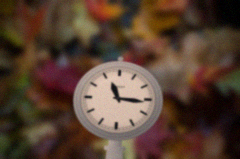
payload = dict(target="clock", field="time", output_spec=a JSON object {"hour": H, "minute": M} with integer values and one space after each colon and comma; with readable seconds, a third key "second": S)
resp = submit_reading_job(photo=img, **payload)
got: {"hour": 11, "minute": 16}
